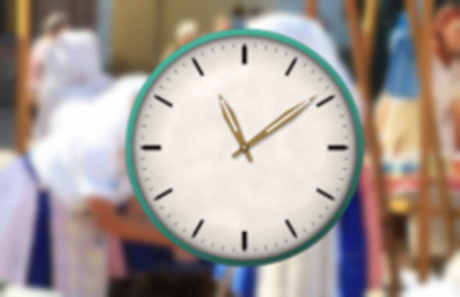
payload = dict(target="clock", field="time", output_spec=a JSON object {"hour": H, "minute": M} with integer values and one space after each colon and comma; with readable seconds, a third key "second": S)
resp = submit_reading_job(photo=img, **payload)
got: {"hour": 11, "minute": 9}
